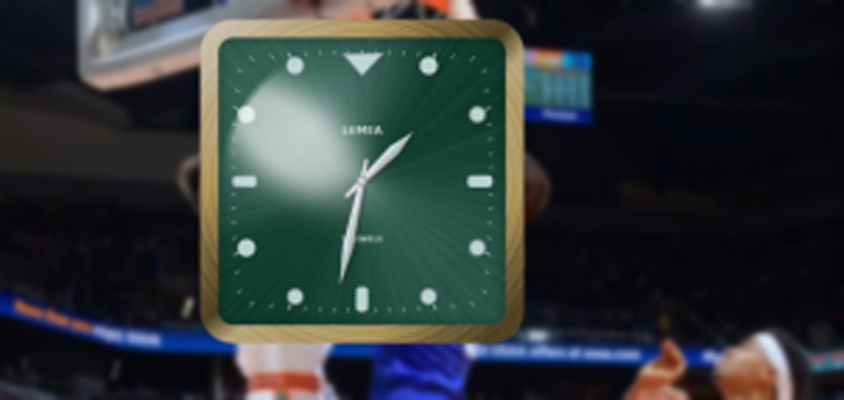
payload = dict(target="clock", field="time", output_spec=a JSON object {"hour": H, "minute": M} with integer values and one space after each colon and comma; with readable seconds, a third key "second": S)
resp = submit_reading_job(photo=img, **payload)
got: {"hour": 1, "minute": 32}
